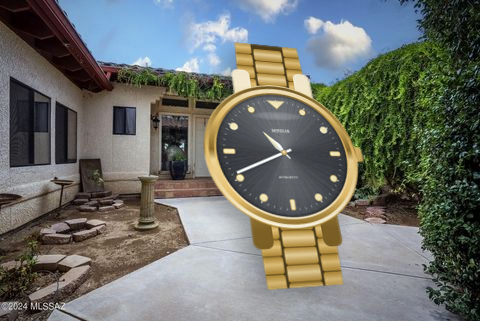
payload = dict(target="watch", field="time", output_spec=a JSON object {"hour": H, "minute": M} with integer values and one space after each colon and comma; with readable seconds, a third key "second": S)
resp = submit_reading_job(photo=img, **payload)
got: {"hour": 10, "minute": 41}
